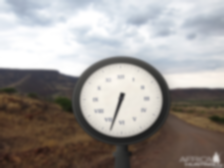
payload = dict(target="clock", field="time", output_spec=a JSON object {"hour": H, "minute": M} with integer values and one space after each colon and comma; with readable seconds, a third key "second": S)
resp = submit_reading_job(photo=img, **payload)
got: {"hour": 6, "minute": 33}
